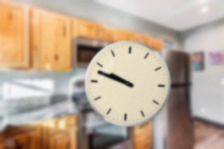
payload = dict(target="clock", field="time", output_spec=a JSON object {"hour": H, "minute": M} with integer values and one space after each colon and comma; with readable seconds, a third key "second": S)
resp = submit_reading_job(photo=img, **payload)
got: {"hour": 9, "minute": 48}
